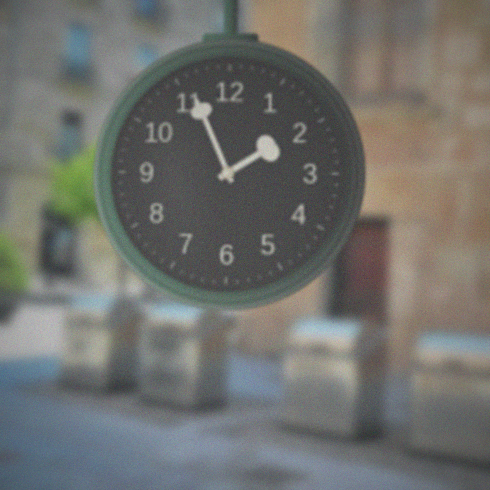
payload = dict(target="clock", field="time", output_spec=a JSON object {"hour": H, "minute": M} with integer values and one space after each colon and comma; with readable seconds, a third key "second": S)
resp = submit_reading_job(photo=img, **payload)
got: {"hour": 1, "minute": 56}
